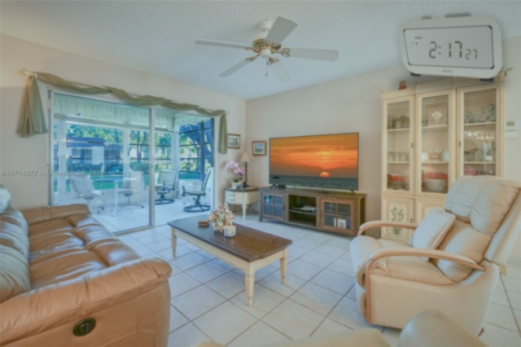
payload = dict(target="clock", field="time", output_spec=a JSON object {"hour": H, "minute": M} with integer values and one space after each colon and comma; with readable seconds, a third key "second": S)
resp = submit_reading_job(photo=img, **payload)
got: {"hour": 2, "minute": 17}
